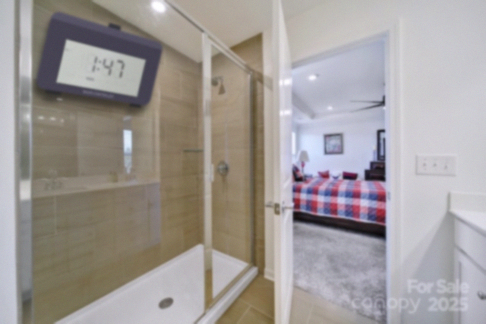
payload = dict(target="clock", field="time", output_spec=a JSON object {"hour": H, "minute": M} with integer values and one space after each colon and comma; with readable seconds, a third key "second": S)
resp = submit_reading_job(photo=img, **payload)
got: {"hour": 1, "minute": 47}
